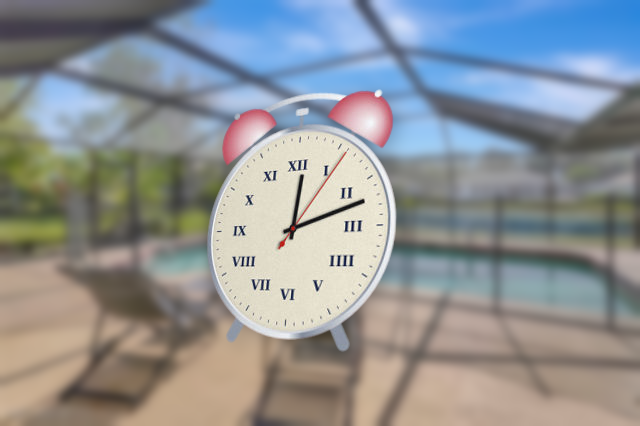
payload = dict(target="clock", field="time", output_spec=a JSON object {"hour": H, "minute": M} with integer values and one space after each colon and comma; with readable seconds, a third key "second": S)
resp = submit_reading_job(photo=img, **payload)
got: {"hour": 12, "minute": 12, "second": 6}
